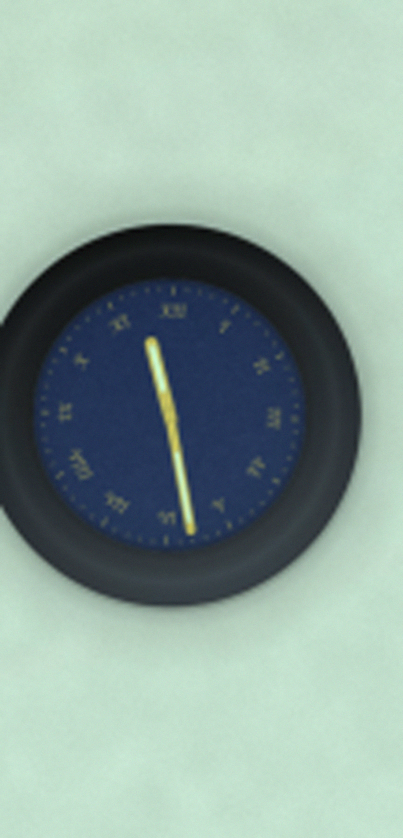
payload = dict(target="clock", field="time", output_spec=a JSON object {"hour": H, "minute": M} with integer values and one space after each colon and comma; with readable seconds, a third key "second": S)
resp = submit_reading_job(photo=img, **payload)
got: {"hour": 11, "minute": 28}
